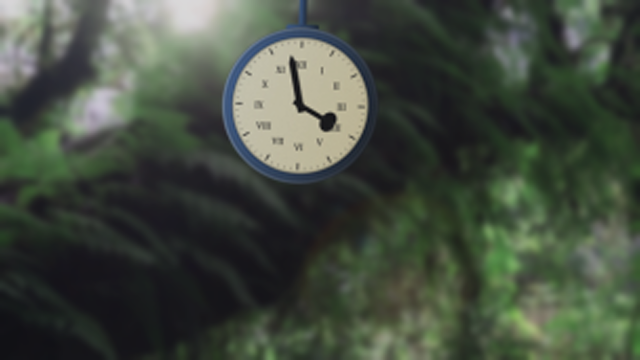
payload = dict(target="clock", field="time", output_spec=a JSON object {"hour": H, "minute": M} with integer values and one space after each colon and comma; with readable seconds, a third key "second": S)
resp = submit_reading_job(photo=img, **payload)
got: {"hour": 3, "minute": 58}
